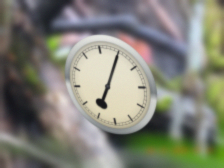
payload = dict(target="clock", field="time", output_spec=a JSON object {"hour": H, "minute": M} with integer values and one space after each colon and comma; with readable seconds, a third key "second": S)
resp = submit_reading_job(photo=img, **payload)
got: {"hour": 7, "minute": 5}
